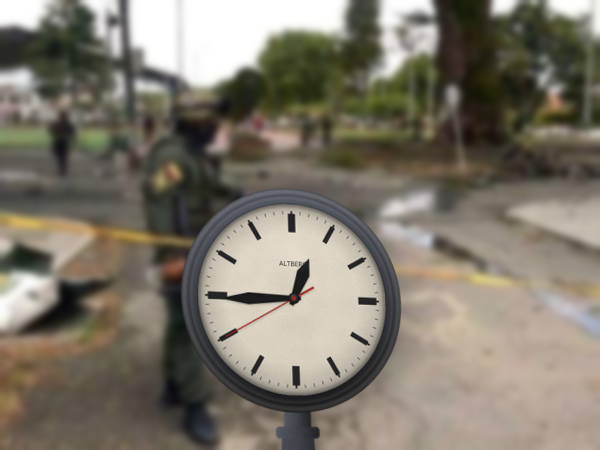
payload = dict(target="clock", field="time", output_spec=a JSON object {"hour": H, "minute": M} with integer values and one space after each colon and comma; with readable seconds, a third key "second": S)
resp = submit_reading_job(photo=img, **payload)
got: {"hour": 12, "minute": 44, "second": 40}
